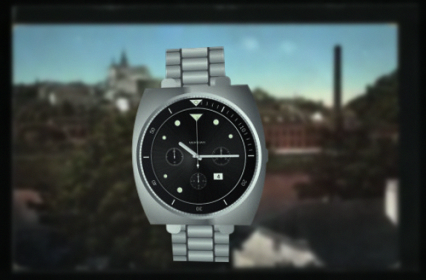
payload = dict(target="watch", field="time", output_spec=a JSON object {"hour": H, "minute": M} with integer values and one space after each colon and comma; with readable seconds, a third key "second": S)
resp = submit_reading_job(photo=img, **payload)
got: {"hour": 10, "minute": 15}
